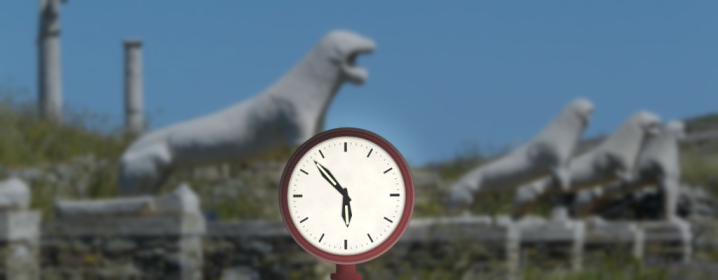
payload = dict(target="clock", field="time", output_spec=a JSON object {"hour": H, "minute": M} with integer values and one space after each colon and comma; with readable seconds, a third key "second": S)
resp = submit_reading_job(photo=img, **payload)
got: {"hour": 5, "minute": 53}
